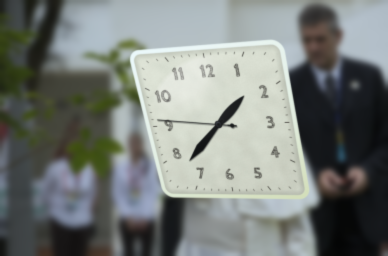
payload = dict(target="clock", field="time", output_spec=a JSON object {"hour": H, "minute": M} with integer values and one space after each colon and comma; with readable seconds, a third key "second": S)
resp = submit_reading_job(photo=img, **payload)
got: {"hour": 1, "minute": 37, "second": 46}
